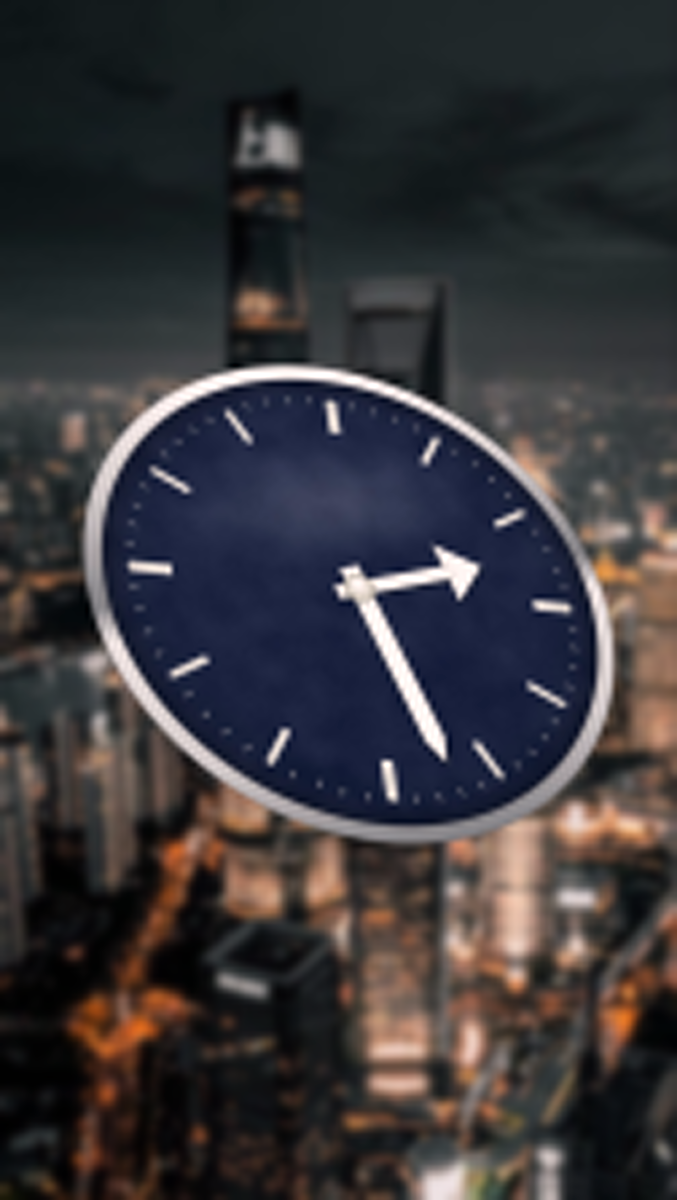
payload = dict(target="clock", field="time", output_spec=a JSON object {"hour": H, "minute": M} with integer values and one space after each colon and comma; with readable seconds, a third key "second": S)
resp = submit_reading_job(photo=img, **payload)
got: {"hour": 2, "minute": 27}
